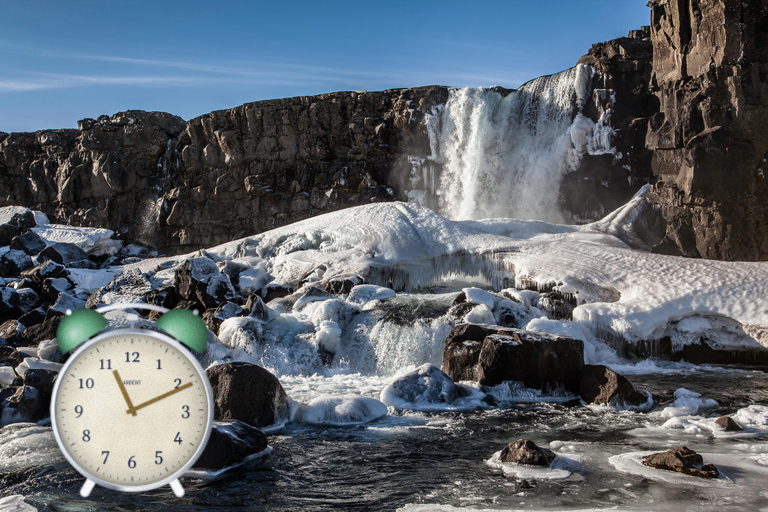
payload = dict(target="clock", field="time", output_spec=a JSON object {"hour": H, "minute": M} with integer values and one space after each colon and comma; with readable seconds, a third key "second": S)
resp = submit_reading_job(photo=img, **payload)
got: {"hour": 11, "minute": 11}
